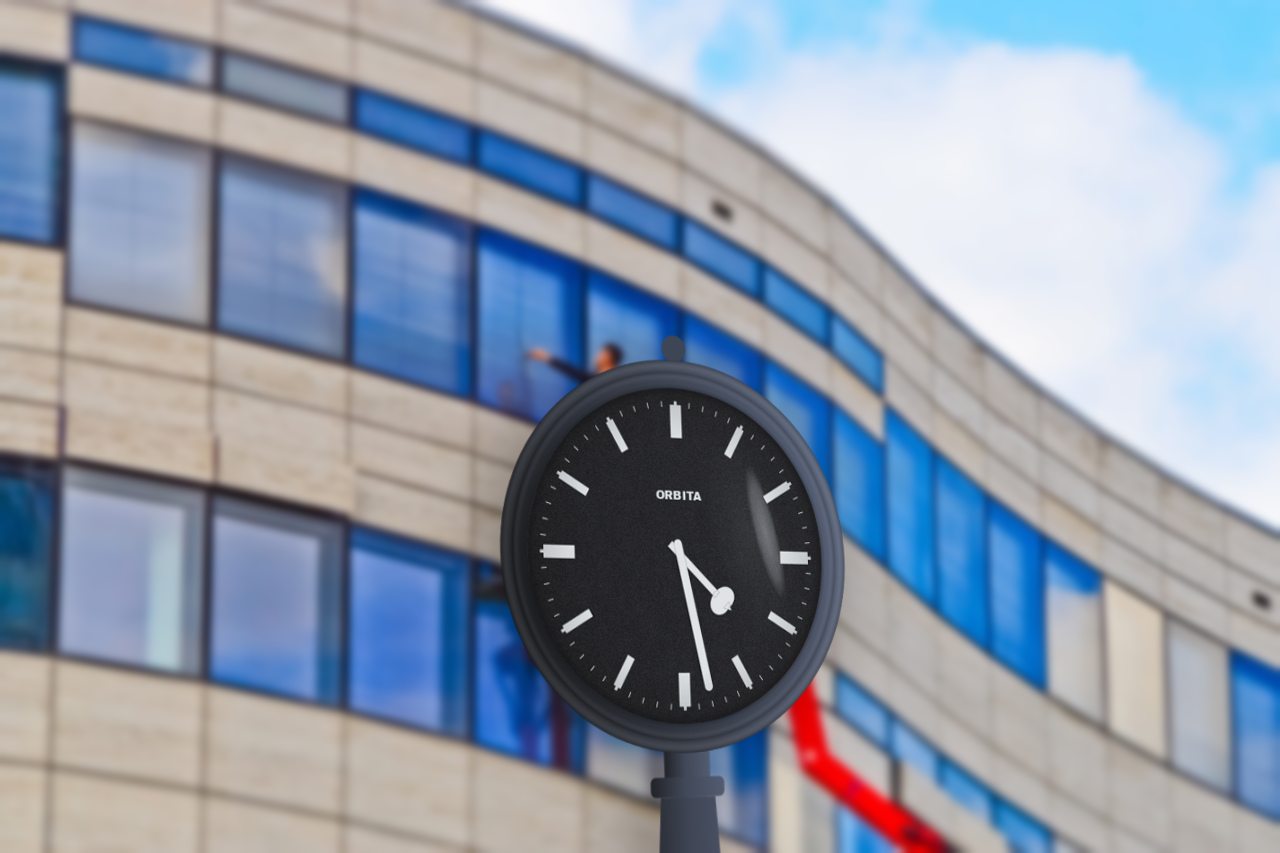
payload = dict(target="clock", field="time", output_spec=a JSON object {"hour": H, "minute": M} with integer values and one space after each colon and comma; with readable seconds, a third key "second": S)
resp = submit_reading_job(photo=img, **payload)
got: {"hour": 4, "minute": 28}
